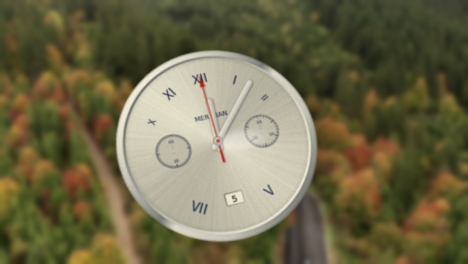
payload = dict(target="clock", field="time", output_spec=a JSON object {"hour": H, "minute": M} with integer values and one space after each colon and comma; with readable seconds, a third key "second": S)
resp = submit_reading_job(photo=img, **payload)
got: {"hour": 12, "minute": 7}
